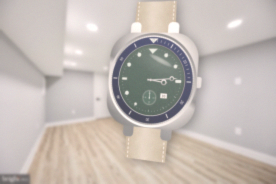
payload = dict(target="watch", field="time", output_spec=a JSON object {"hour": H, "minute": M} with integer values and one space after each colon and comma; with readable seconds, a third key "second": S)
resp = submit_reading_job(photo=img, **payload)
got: {"hour": 3, "minute": 14}
